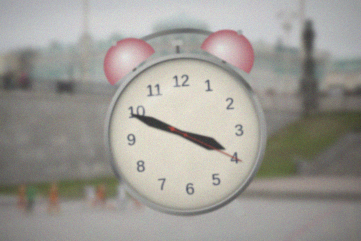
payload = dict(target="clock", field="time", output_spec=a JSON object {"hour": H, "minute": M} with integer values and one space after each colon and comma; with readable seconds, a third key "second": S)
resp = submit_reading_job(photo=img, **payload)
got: {"hour": 3, "minute": 49, "second": 20}
